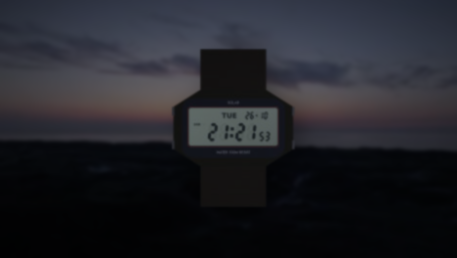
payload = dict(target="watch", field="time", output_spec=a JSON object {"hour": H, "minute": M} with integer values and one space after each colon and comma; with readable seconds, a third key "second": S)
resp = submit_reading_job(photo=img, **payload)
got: {"hour": 21, "minute": 21}
